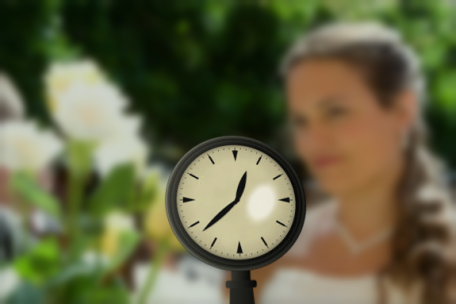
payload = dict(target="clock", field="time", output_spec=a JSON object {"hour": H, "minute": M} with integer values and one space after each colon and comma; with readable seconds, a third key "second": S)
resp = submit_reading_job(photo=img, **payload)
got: {"hour": 12, "minute": 38}
